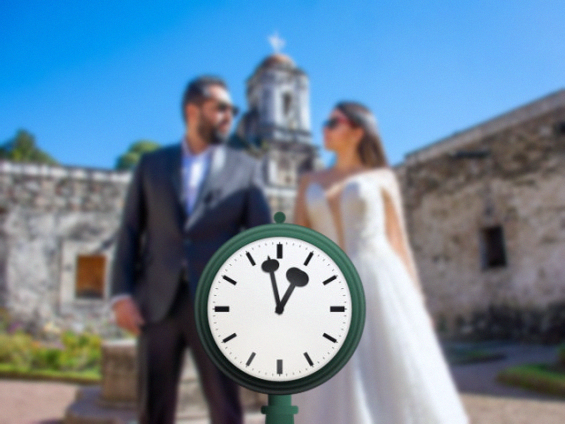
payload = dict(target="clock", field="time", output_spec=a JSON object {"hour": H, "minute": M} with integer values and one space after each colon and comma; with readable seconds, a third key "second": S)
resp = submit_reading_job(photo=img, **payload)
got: {"hour": 12, "minute": 58}
